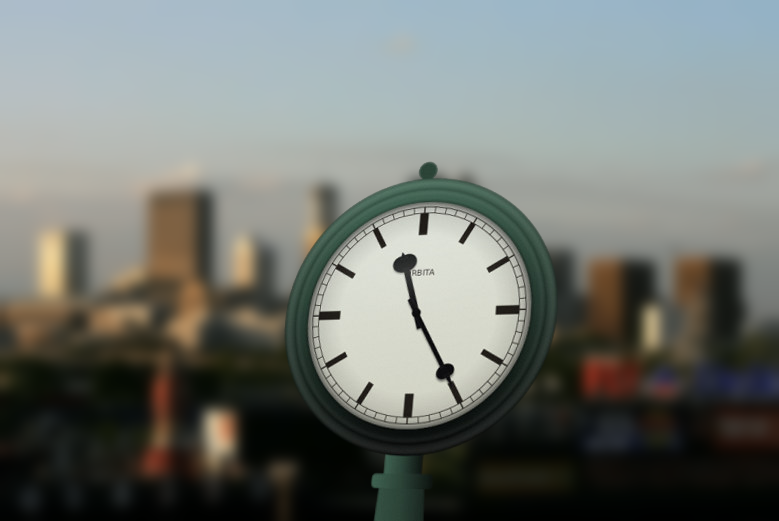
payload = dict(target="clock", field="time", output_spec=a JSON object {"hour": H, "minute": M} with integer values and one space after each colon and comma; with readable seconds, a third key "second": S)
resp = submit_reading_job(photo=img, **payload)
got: {"hour": 11, "minute": 25}
